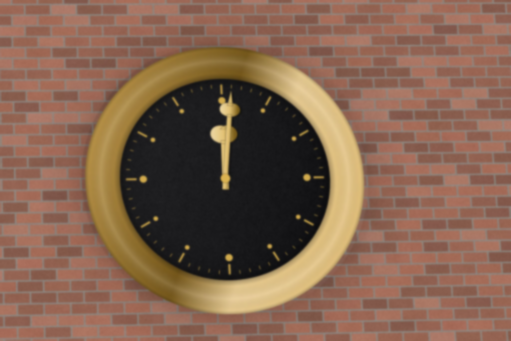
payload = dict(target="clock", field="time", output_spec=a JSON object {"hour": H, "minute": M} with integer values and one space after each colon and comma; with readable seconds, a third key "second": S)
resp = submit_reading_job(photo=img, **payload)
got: {"hour": 12, "minute": 1}
